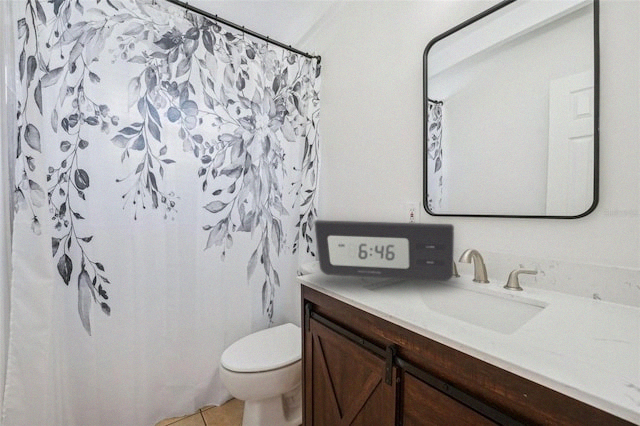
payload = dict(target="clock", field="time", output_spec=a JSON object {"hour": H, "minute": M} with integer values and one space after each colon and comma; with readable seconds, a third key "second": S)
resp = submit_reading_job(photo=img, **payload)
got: {"hour": 6, "minute": 46}
